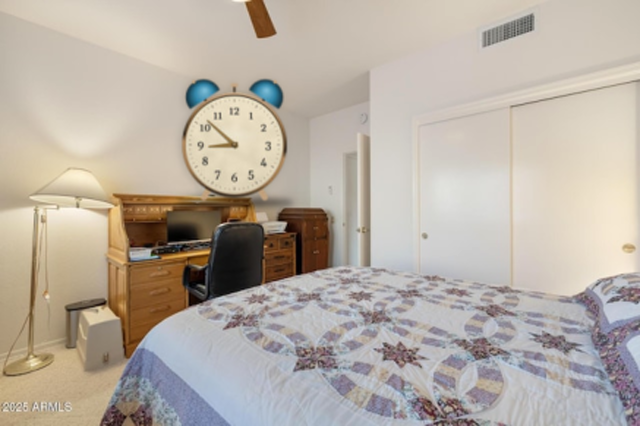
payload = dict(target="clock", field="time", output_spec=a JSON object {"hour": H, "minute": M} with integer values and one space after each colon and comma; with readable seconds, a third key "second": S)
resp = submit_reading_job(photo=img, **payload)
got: {"hour": 8, "minute": 52}
